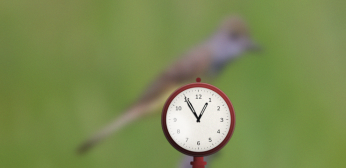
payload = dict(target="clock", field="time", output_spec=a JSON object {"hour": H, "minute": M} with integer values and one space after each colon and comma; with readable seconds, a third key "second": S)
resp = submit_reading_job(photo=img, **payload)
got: {"hour": 12, "minute": 55}
